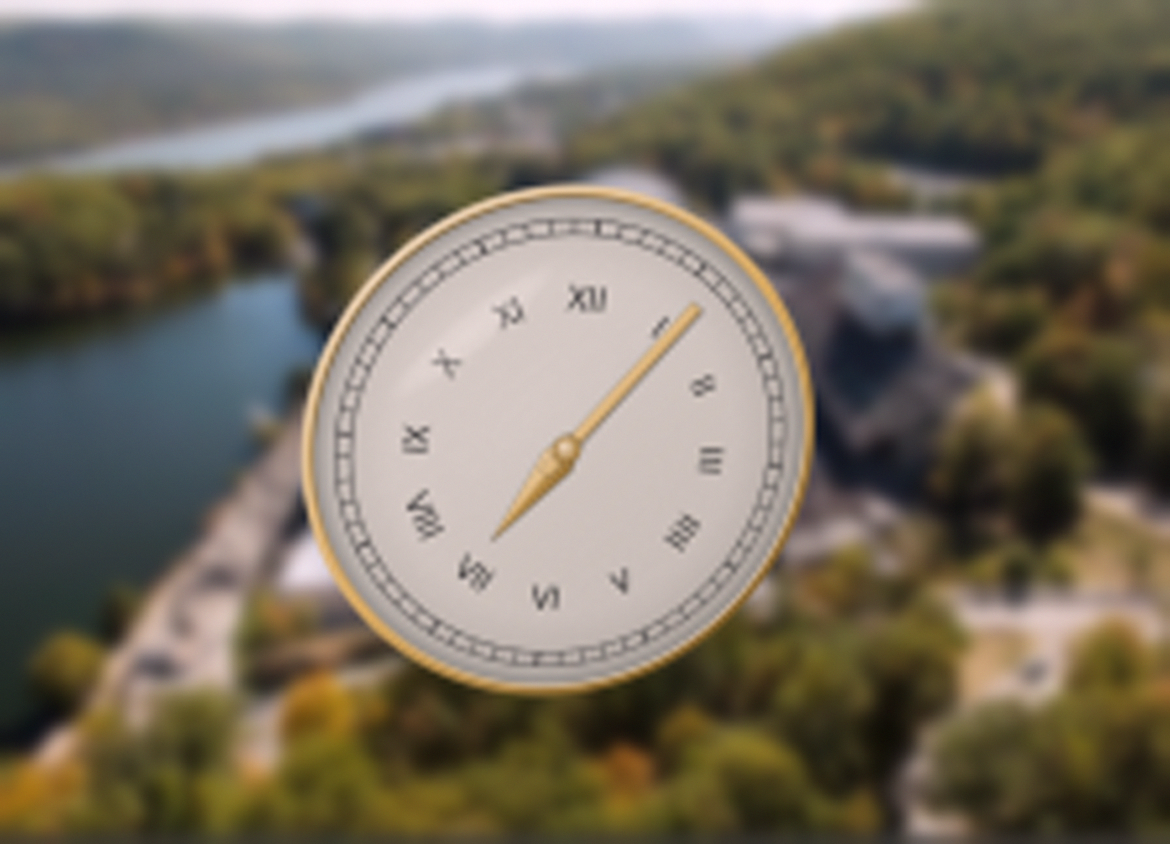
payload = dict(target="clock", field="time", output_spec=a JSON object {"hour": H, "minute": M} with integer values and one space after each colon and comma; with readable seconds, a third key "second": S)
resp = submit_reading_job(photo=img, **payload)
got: {"hour": 7, "minute": 6}
